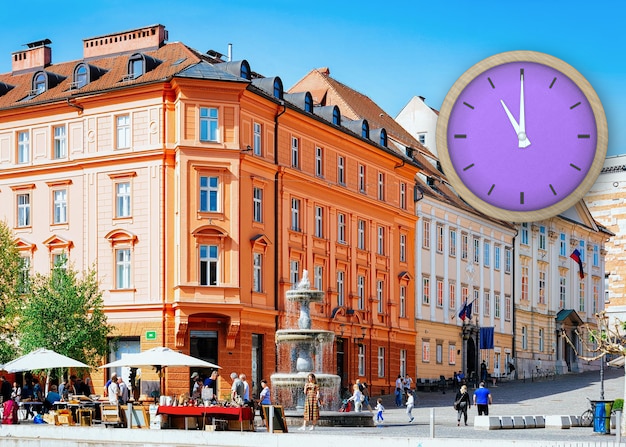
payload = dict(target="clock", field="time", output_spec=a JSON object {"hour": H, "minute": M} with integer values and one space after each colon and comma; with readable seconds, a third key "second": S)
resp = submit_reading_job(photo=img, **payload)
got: {"hour": 11, "minute": 0}
